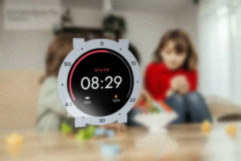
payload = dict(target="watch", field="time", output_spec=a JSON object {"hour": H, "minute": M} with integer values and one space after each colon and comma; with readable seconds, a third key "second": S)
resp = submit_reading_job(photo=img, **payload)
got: {"hour": 8, "minute": 29}
